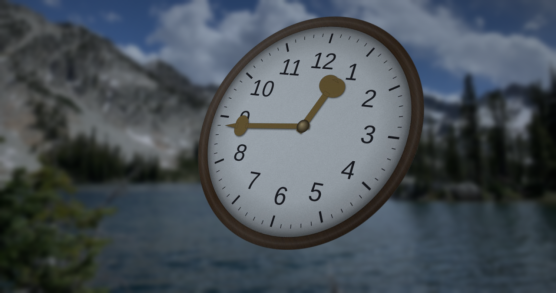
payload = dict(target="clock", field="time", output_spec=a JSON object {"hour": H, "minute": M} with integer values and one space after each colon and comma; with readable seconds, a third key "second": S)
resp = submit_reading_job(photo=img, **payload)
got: {"hour": 12, "minute": 44}
